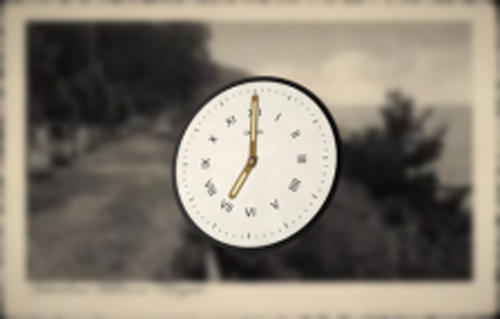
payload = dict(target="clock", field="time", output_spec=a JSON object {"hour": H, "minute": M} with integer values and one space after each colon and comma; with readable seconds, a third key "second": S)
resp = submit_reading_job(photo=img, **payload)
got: {"hour": 7, "minute": 0}
